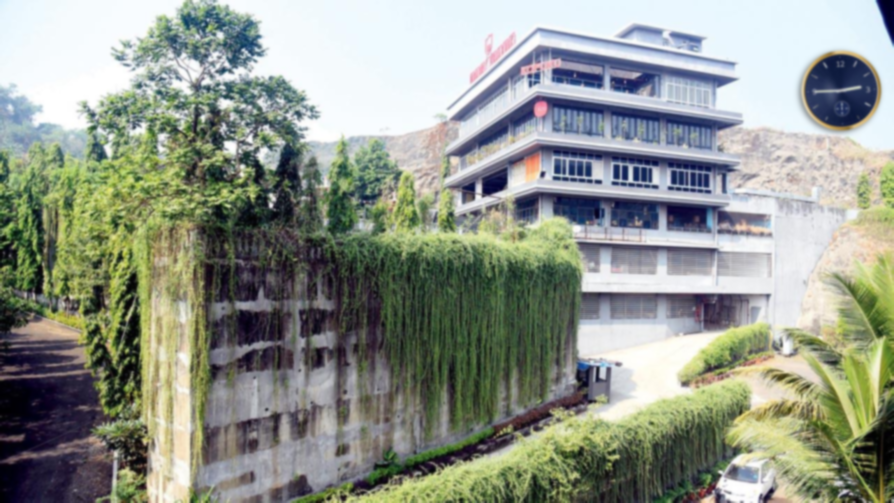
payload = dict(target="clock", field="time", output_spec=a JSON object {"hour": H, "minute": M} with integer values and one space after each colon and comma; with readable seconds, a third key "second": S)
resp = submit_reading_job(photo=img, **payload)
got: {"hour": 2, "minute": 45}
